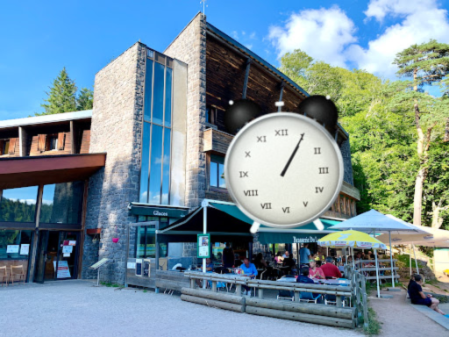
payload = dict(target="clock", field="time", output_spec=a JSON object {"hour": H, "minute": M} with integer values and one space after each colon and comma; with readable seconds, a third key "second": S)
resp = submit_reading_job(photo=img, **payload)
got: {"hour": 1, "minute": 5}
